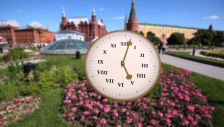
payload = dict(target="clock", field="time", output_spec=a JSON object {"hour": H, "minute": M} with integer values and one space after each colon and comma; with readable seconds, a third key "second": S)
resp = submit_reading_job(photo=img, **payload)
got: {"hour": 5, "minute": 2}
